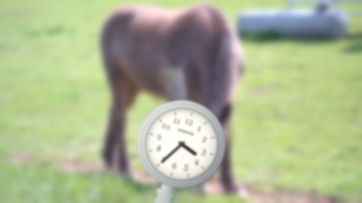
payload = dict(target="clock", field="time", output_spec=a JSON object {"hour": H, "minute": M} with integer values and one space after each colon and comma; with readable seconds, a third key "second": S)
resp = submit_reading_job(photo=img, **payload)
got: {"hour": 3, "minute": 35}
